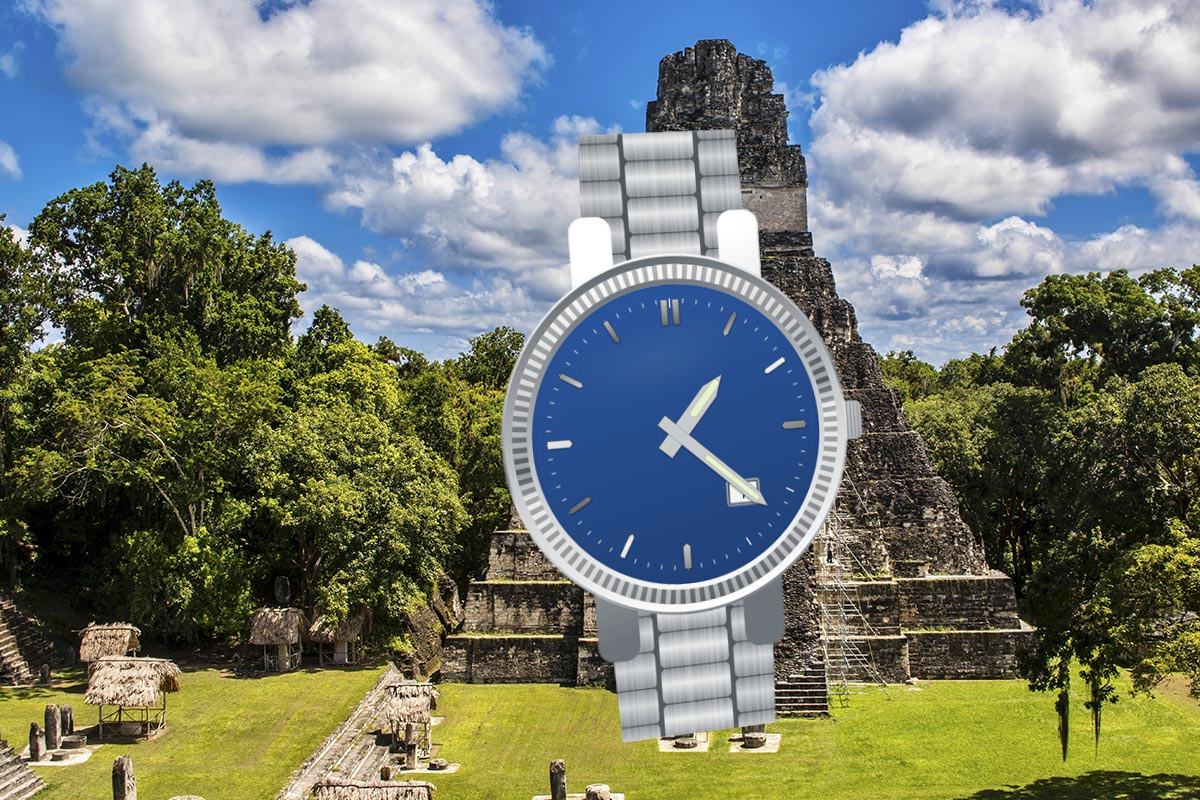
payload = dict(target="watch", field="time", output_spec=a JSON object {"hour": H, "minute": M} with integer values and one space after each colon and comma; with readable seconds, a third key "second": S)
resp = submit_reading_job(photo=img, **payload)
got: {"hour": 1, "minute": 22}
